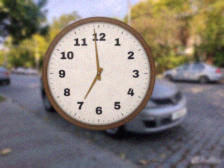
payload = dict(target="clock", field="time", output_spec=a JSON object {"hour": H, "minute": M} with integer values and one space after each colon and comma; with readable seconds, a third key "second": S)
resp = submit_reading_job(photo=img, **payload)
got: {"hour": 6, "minute": 59}
